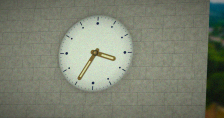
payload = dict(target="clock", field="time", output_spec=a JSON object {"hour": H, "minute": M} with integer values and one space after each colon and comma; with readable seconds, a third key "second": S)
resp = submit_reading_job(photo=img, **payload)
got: {"hour": 3, "minute": 35}
